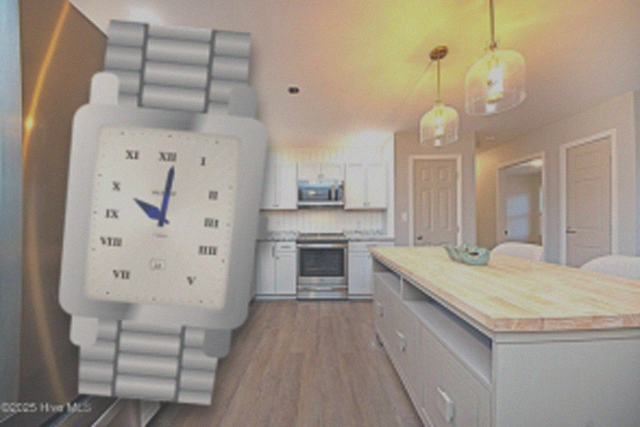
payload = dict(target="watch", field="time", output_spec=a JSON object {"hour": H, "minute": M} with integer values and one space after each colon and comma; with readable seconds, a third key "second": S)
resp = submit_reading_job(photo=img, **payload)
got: {"hour": 10, "minute": 1}
